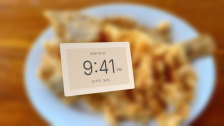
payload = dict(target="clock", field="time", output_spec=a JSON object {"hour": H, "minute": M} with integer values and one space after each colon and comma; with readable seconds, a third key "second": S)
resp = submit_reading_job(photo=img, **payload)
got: {"hour": 9, "minute": 41}
